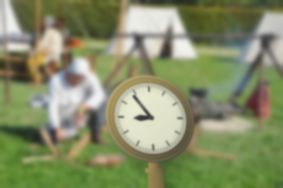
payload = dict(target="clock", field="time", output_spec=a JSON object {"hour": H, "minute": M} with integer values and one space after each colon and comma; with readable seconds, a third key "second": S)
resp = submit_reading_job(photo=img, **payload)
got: {"hour": 8, "minute": 54}
